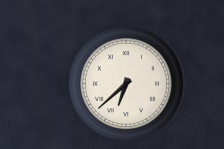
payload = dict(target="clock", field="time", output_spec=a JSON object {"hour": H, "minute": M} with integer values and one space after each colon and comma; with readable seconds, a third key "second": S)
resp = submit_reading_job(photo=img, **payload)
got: {"hour": 6, "minute": 38}
